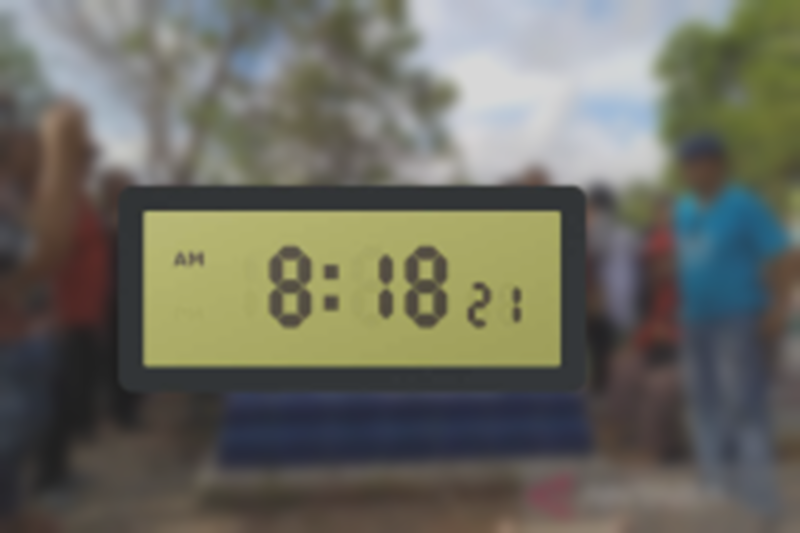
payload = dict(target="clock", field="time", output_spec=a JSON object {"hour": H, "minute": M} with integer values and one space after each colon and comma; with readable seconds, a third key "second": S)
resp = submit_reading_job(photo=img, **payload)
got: {"hour": 8, "minute": 18, "second": 21}
